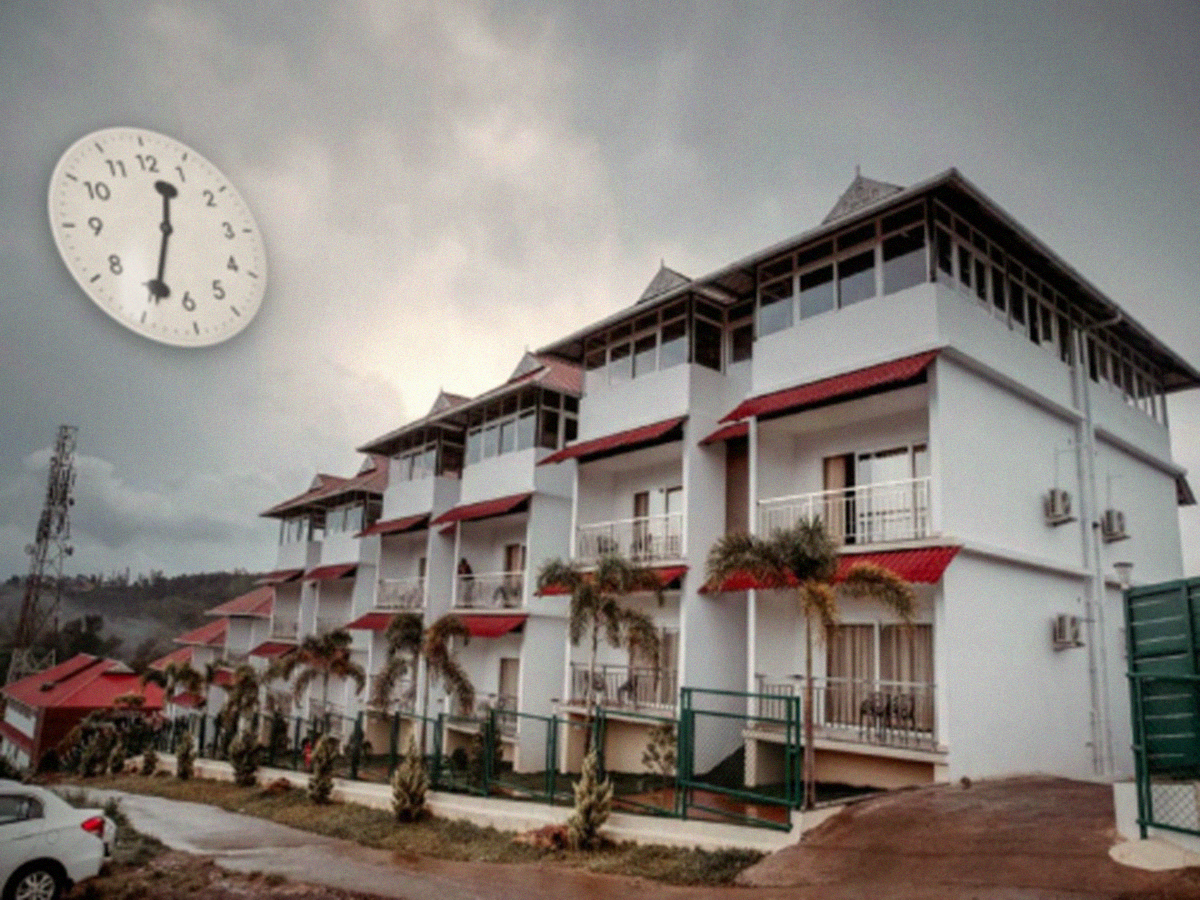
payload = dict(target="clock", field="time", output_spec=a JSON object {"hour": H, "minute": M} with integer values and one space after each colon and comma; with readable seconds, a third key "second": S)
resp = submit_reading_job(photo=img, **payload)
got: {"hour": 12, "minute": 34}
